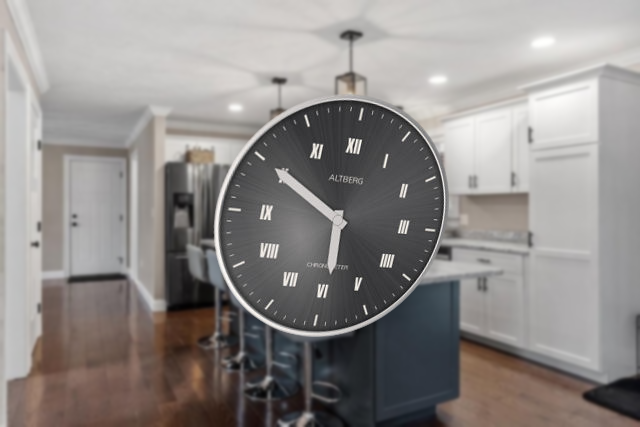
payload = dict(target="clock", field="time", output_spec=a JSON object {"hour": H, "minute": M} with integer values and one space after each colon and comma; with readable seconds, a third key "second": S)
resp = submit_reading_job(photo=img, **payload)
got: {"hour": 5, "minute": 50}
